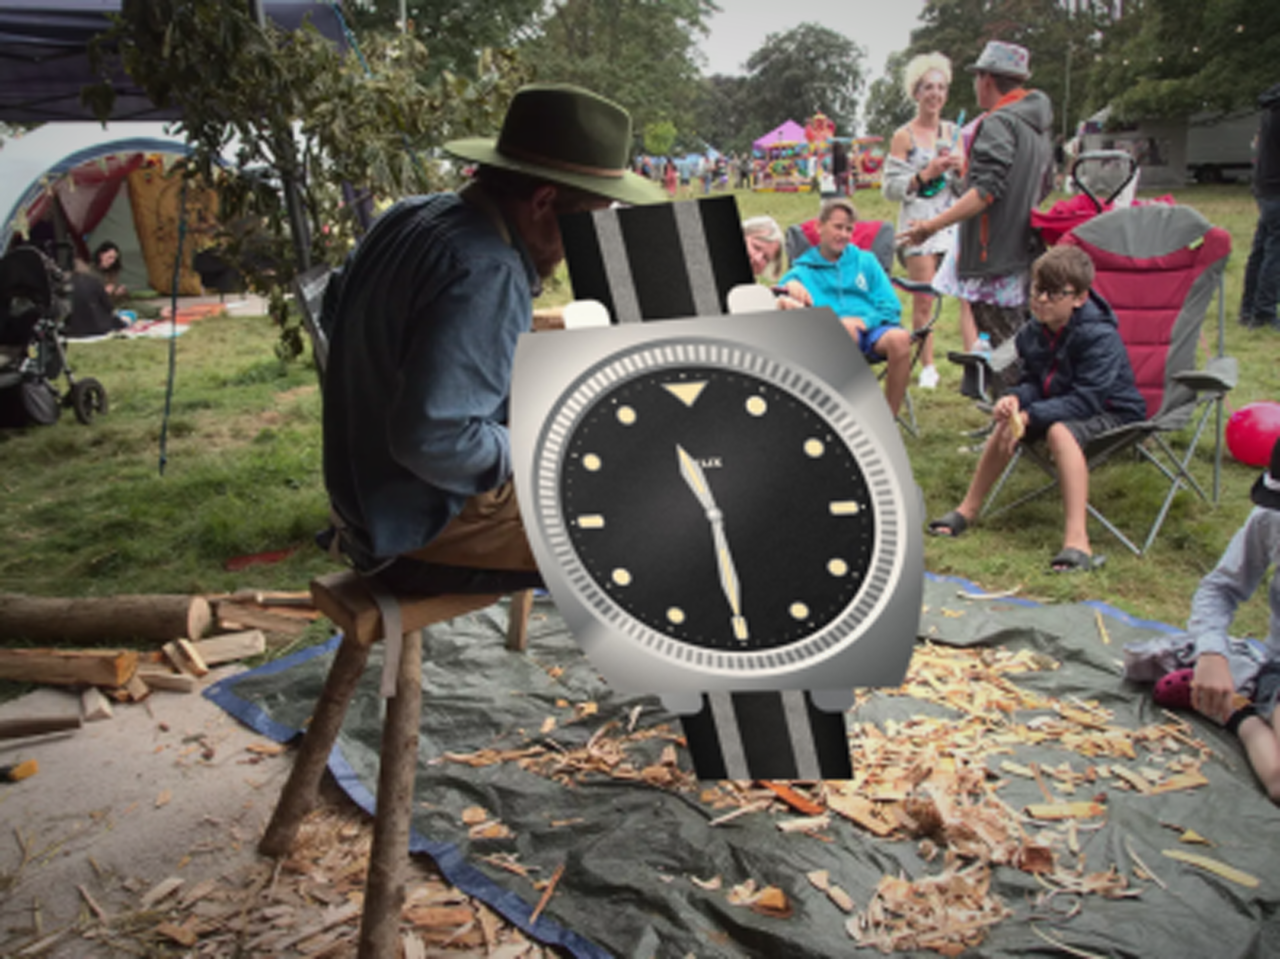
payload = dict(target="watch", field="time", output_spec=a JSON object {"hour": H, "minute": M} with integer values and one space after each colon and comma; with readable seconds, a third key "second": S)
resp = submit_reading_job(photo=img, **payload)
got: {"hour": 11, "minute": 30}
